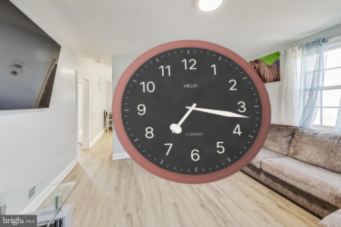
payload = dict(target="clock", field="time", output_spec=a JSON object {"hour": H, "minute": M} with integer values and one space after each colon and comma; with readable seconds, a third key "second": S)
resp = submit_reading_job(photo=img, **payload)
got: {"hour": 7, "minute": 17}
